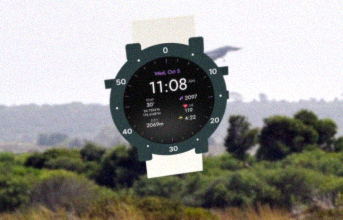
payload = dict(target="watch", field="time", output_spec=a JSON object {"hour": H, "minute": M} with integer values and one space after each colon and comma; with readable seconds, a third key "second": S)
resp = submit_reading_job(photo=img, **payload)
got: {"hour": 11, "minute": 8}
